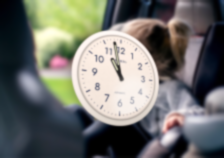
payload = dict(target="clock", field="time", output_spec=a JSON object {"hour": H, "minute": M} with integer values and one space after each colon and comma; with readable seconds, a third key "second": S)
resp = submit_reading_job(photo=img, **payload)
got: {"hour": 10, "minute": 58}
